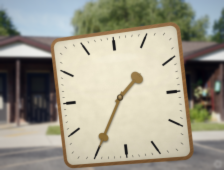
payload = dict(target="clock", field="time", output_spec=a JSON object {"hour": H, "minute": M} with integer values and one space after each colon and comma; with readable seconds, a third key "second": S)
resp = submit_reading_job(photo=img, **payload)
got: {"hour": 1, "minute": 35}
